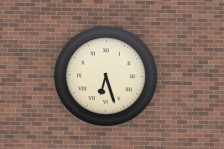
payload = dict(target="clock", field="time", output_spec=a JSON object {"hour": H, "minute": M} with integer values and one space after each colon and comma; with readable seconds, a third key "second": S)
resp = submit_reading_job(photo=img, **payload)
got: {"hour": 6, "minute": 27}
